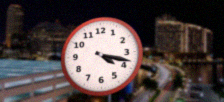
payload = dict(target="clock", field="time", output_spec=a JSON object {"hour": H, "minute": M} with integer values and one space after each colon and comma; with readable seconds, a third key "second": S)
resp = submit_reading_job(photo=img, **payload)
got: {"hour": 4, "minute": 18}
